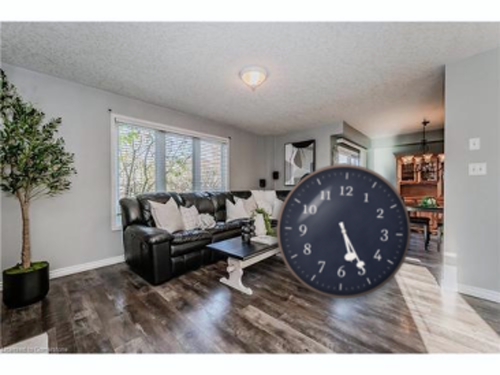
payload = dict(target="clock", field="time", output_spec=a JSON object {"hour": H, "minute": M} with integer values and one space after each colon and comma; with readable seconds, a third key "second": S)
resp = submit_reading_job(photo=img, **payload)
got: {"hour": 5, "minute": 25}
